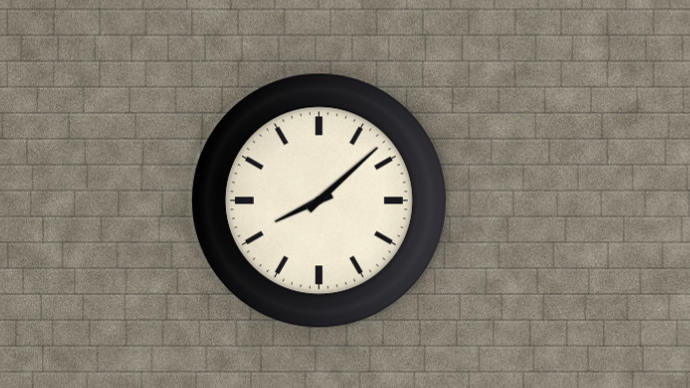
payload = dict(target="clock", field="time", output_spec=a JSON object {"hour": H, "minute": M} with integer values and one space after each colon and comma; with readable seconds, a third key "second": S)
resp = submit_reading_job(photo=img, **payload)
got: {"hour": 8, "minute": 8}
